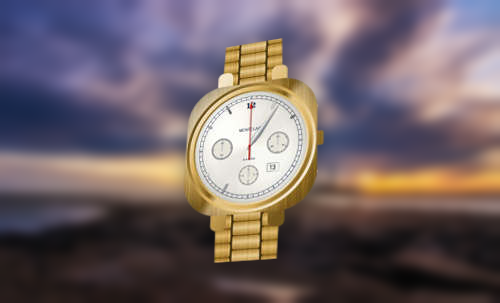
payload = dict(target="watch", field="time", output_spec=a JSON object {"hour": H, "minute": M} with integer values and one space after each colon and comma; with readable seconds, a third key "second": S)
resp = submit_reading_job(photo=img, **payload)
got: {"hour": 1, "minute": 6}
